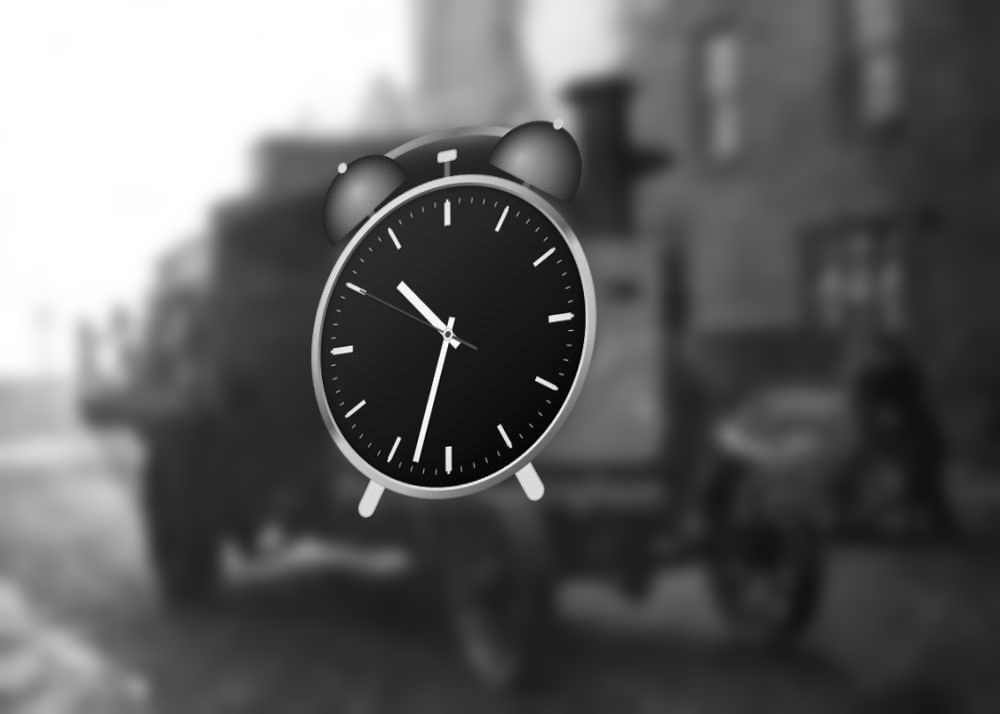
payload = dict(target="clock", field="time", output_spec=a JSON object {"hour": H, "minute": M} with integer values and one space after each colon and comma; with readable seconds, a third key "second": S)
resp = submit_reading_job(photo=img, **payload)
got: {"hour": 10, "minute": 32, "second": 50}
